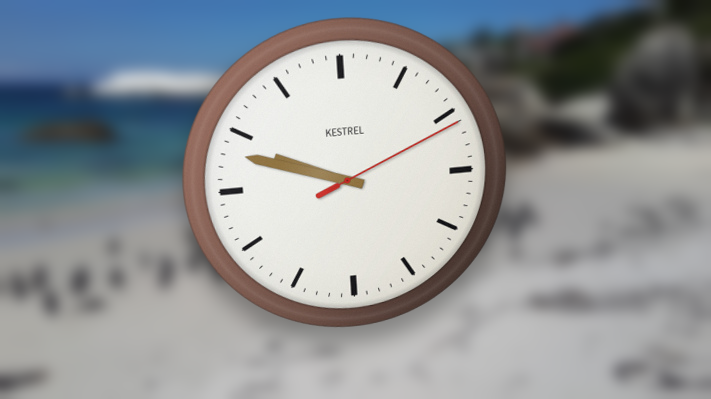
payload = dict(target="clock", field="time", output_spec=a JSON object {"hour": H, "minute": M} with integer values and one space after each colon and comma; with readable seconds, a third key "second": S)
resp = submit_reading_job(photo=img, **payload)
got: {"hour": 9, "minute": 48, "second": 11}
